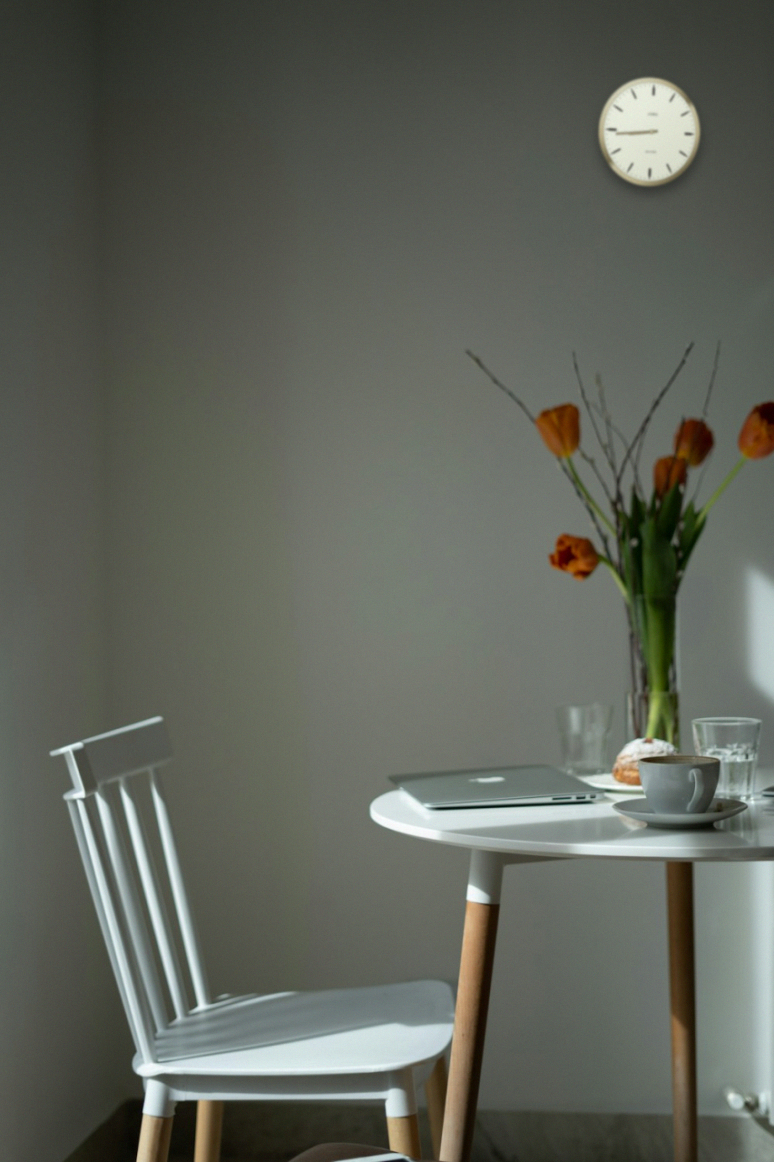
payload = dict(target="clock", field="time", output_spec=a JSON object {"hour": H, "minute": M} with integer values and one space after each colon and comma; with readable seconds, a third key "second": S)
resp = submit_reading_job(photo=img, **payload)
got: {"hour": 8, "minute": 44}
